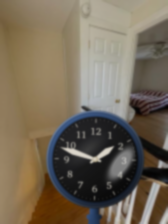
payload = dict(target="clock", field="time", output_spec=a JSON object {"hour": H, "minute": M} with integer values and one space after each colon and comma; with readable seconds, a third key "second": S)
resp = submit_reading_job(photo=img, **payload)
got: {"hour": 1, "minute": 48}
